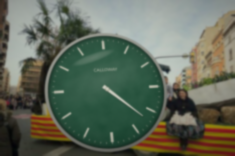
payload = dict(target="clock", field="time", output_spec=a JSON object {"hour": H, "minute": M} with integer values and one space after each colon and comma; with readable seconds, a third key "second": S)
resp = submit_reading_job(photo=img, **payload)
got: {"hour": 4, "minute": 22}
